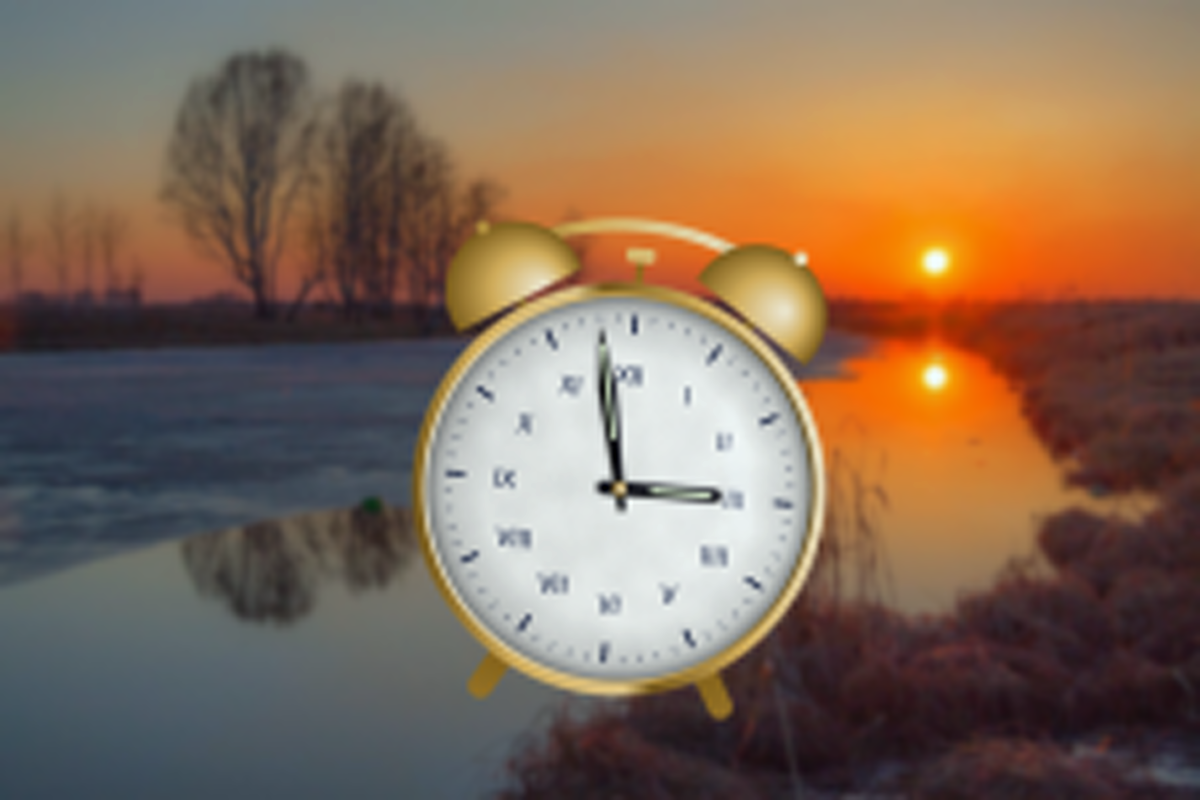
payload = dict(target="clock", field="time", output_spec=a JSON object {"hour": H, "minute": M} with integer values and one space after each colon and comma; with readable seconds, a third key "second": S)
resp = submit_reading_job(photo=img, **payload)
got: {"hour": 2, "minute": 58}
